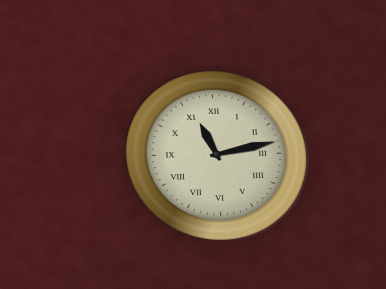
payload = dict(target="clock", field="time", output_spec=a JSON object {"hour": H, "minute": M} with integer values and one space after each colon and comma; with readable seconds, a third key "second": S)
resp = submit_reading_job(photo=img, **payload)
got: {"hour": 11, "minute": 13}
